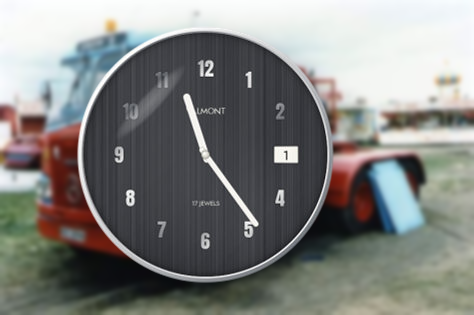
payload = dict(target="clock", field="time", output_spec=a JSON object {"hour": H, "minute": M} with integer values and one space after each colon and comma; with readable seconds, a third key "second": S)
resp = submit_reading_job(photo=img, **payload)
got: {"hour": 11, "minute": 24}
